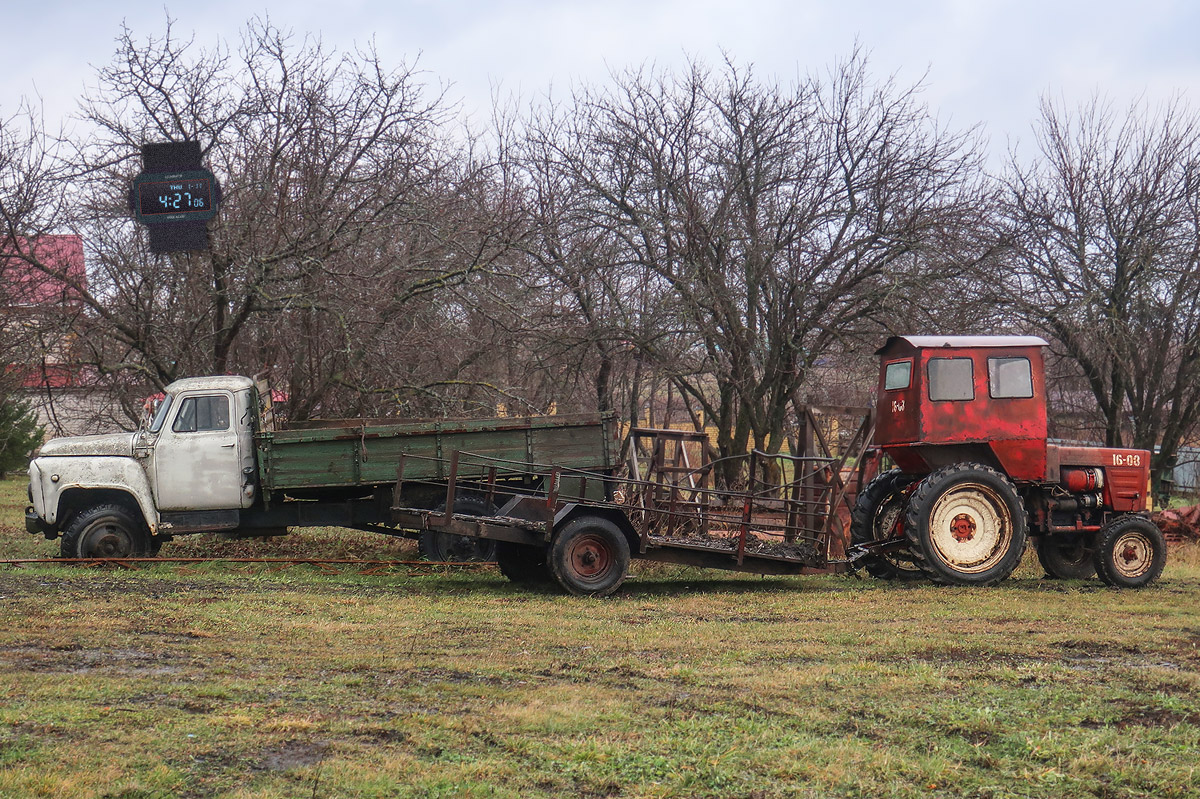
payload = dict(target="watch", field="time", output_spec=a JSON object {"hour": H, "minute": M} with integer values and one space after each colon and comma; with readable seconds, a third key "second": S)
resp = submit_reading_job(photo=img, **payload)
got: {"hour": 4, "minute": 27}
